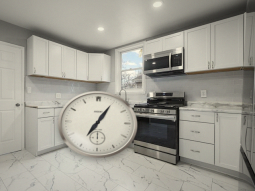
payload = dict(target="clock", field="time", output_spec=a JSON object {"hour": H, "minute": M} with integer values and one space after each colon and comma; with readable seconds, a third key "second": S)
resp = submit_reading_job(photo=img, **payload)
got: {"hour": 7, "minute": 5}
